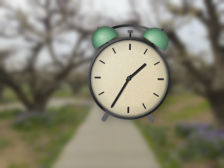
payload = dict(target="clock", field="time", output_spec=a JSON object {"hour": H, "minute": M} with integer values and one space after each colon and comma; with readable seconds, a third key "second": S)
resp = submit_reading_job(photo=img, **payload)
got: {"hour": 1, "minute": 35}
